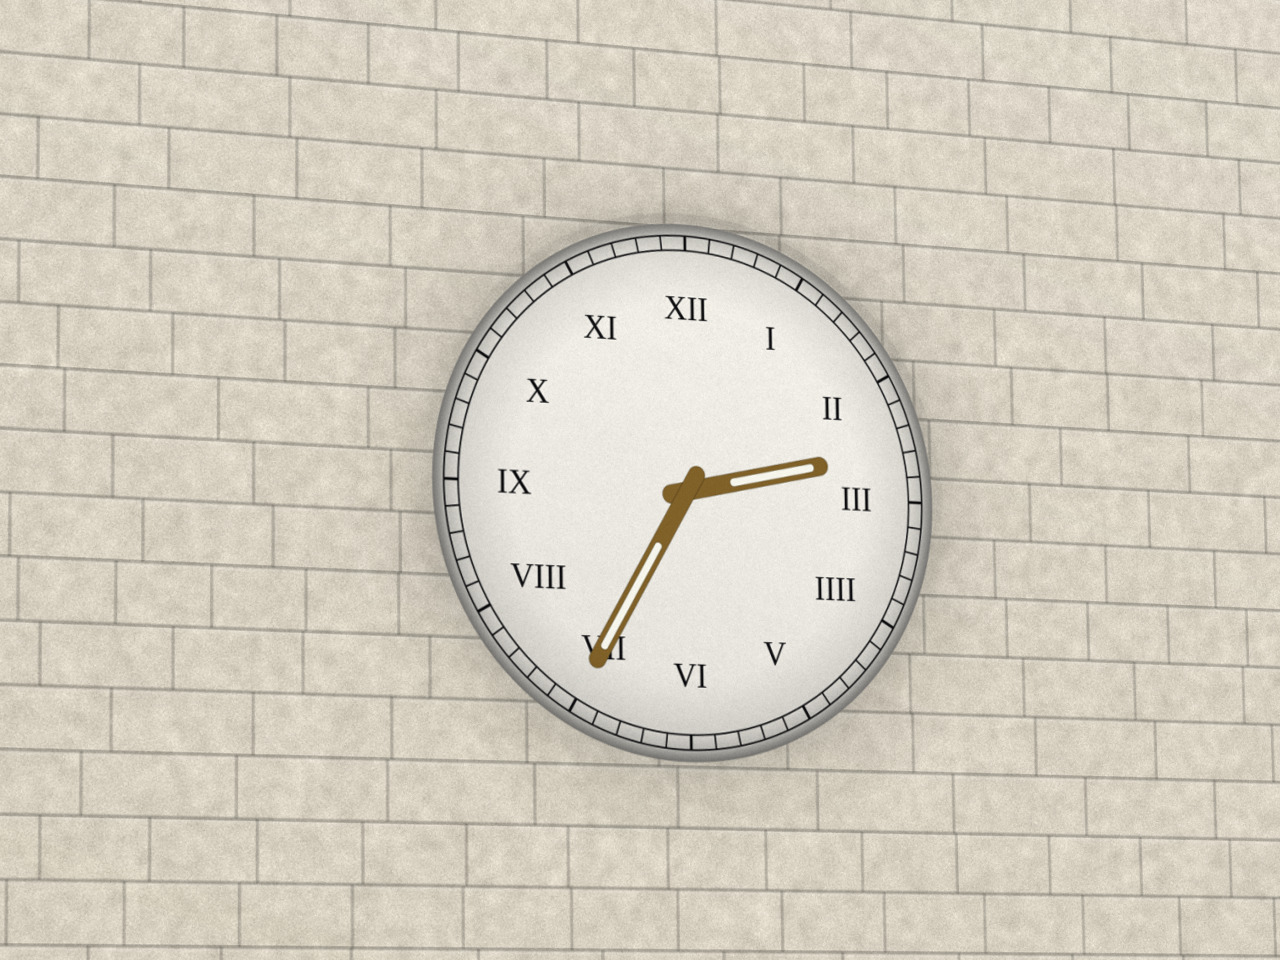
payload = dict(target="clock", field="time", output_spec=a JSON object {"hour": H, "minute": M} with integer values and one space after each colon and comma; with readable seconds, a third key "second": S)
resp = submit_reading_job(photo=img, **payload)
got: {"hour": 2, "minute": 35}
